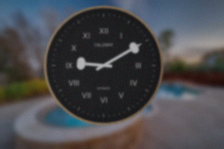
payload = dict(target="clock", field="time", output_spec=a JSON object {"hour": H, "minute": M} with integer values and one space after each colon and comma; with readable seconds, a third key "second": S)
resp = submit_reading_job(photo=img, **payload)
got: {"hour": 9, "minute": 10}
